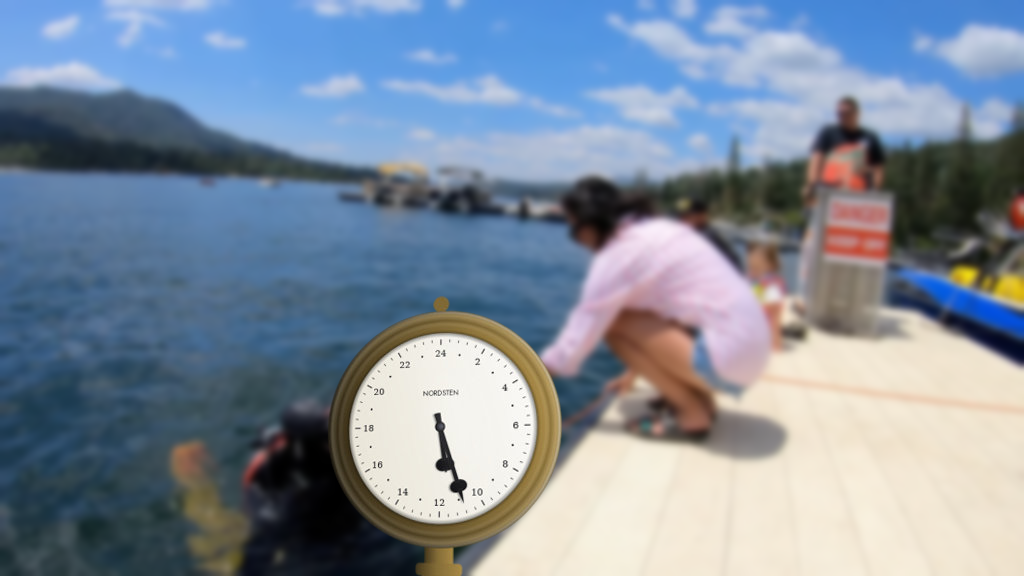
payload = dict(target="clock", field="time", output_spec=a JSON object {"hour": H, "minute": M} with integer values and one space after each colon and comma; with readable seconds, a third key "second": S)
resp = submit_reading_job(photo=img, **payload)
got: {"hour": 11, "minute": 27}
